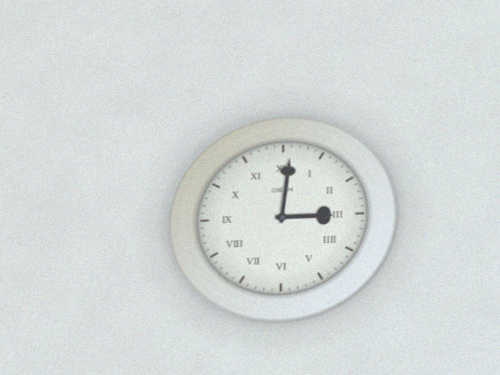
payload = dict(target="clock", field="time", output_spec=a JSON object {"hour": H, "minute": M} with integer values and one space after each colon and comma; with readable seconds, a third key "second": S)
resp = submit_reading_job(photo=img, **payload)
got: {"hour": 3, "minute": 1}
